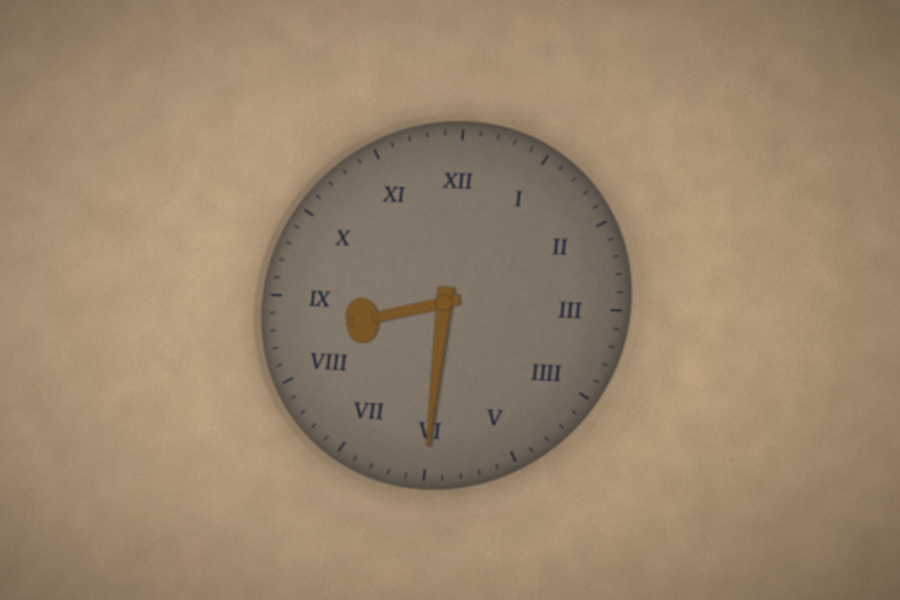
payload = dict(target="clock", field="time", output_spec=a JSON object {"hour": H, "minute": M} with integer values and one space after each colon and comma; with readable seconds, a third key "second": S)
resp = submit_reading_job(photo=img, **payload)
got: {"hour": 8, "minute": 30}
